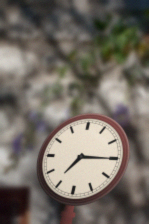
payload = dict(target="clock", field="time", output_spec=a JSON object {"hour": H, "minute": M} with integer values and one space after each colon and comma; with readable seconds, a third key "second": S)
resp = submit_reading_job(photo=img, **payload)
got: {"hour": 7, "minute": 15}
